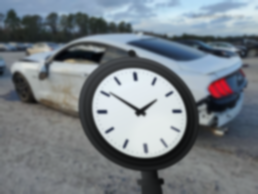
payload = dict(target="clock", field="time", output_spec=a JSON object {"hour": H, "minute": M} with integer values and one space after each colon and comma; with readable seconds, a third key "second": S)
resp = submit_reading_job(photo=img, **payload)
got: {"hour": 1, "minute": 51}
